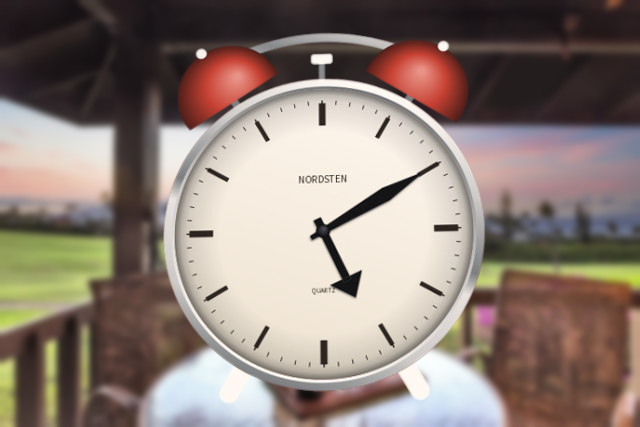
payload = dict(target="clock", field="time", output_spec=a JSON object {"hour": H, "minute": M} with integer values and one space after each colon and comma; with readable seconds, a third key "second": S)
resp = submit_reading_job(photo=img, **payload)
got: {"hour": 5, "minute": 10}
